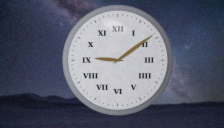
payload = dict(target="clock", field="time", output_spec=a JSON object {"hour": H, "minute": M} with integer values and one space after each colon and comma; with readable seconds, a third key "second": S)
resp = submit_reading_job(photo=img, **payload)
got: {"hour": 9, "minute": 9}
